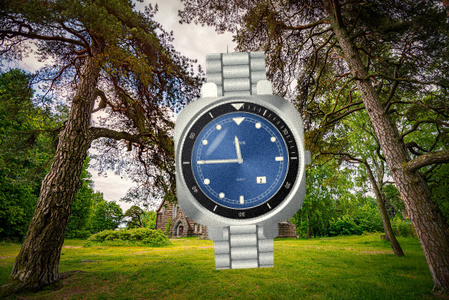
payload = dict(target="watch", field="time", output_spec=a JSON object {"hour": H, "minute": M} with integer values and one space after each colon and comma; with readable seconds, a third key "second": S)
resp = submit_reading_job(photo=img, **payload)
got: {"hour": 11, "minute": 45}
